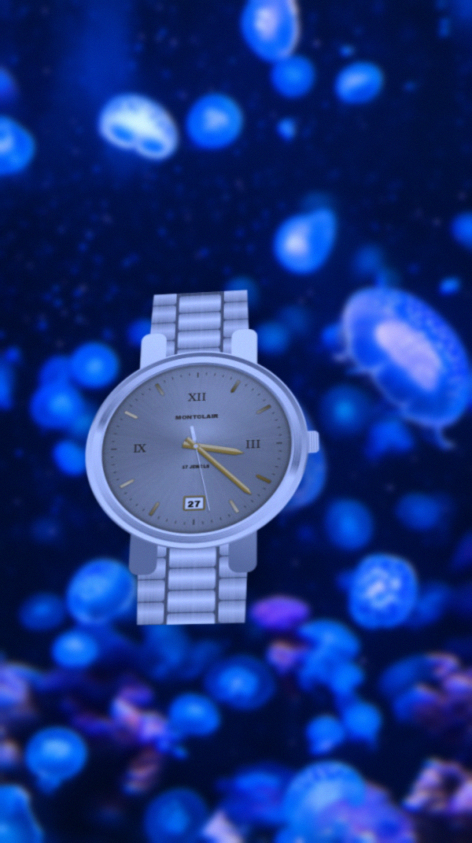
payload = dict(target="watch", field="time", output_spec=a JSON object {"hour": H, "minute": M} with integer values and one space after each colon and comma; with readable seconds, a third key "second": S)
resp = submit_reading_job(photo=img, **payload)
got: {"hour": 3, "minute": 22, "second": 28}
